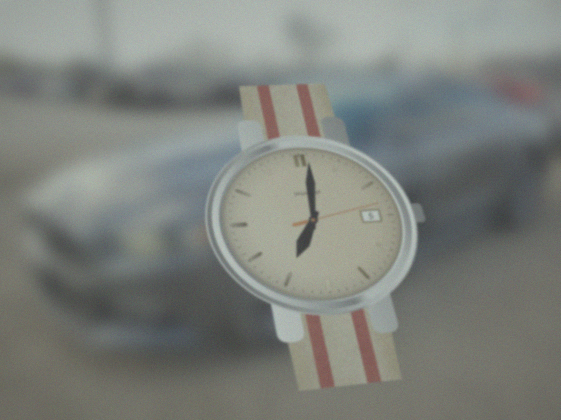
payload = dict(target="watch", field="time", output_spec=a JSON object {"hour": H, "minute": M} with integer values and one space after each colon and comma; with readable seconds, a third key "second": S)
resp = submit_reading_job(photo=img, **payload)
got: {"hour": 7, "minute": 1, "second": 13}
